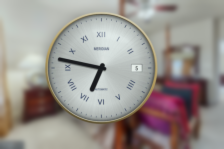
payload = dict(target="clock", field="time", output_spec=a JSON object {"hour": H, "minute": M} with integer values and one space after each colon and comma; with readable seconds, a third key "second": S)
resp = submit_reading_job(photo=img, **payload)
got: {"hour": 6, "minute": 47}
